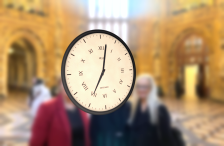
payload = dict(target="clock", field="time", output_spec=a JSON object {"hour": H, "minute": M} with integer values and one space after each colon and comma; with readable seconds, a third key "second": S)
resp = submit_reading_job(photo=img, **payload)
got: {"hour": 7, "minute": 2}
